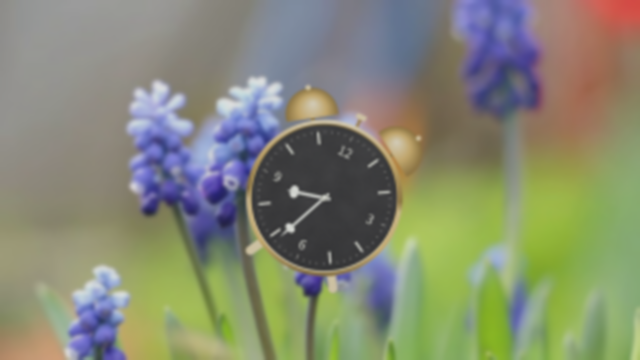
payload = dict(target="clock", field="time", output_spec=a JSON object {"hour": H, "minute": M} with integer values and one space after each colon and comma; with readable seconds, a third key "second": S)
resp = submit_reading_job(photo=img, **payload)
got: {"hour": 8, "minute": 34}
